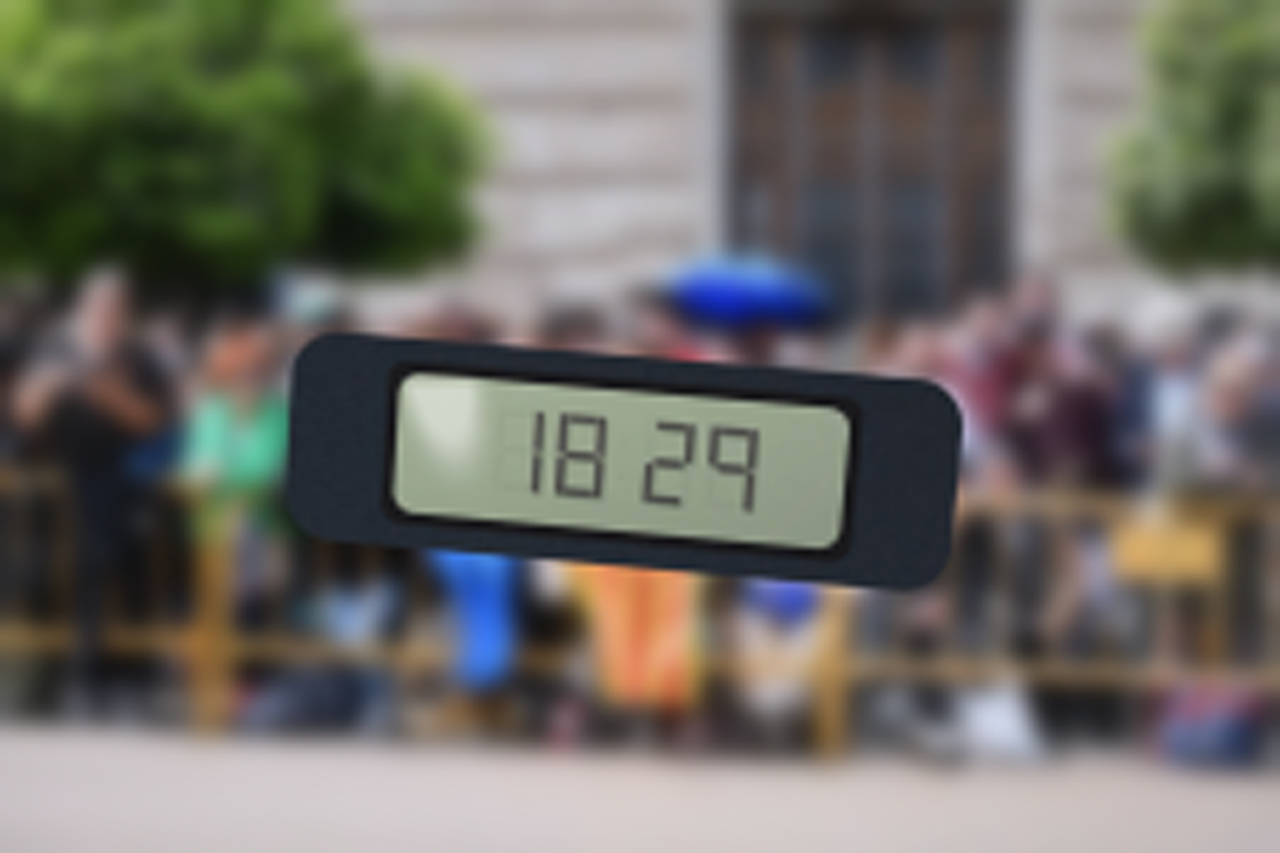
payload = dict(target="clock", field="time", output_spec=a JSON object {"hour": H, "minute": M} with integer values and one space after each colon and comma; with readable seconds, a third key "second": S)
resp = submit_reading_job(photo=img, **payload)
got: {"hour": 18, "minute": 29}
